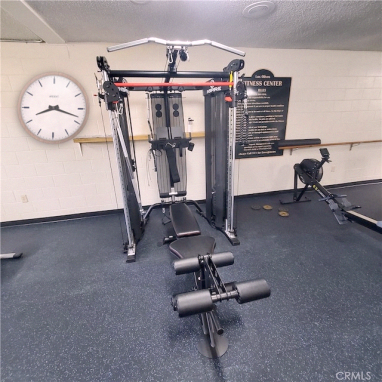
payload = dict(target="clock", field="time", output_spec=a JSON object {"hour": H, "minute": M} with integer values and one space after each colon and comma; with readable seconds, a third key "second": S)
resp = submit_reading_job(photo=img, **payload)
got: {"hour": 8, "minute": 18}
